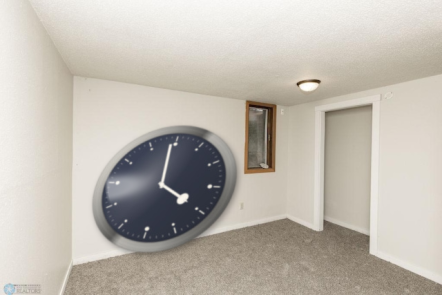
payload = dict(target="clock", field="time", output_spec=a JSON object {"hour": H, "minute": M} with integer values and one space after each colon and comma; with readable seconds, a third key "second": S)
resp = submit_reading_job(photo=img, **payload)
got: {"hour": 3, "minute": 59}
